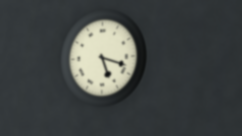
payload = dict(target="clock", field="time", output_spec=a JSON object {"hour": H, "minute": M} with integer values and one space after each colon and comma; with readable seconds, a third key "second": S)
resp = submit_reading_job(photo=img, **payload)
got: {"hour": 5, "minute": 18}
